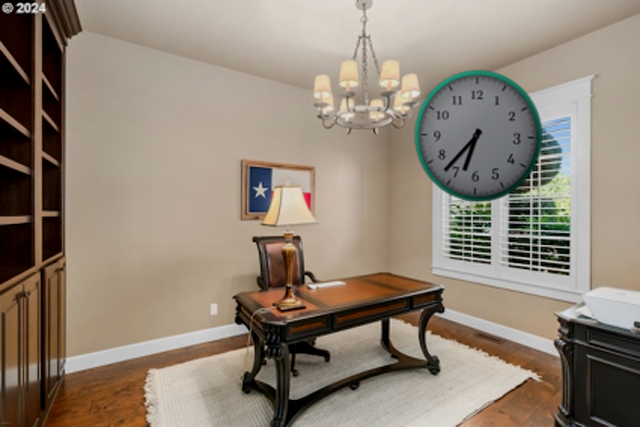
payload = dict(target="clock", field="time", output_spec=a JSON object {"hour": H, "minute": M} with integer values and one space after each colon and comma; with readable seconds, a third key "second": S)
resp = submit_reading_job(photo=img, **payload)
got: {"hour": 6, "minute": 37}
